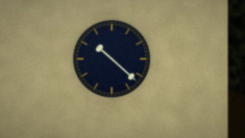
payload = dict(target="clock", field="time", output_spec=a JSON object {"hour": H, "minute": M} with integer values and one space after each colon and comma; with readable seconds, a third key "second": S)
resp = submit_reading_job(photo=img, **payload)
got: {"hour": 10, "minute": 22}
